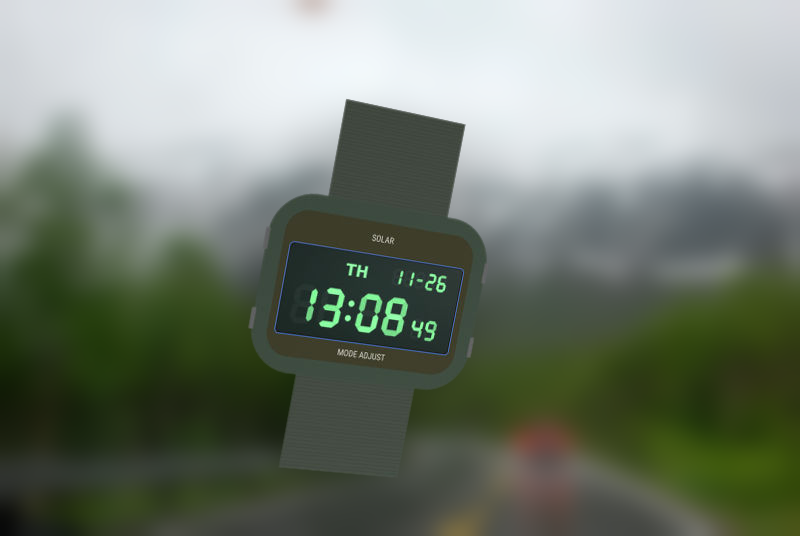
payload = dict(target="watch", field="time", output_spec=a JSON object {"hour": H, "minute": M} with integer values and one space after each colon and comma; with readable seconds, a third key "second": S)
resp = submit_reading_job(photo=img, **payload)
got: {"hour": 13, "minute": 8, "second": 49}
